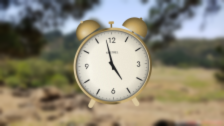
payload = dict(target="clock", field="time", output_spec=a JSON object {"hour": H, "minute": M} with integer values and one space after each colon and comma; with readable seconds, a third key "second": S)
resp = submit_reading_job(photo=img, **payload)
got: {"hour": 4, "minute": 58}
